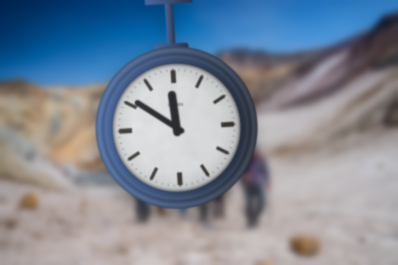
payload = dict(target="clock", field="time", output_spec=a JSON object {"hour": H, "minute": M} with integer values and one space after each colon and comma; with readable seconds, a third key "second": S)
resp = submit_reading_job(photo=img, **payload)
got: {"hour": 11, "minute": 51}
